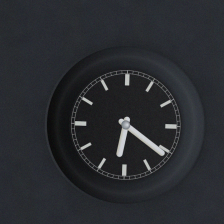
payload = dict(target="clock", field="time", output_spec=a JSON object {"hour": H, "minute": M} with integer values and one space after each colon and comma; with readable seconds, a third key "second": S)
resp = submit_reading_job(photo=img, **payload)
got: {"hour": 6, "minute": 21}
